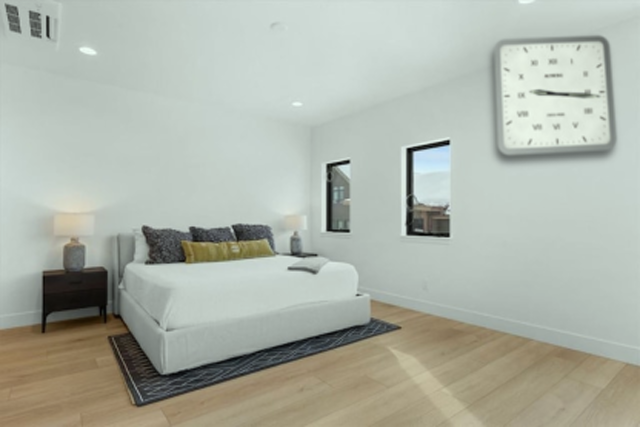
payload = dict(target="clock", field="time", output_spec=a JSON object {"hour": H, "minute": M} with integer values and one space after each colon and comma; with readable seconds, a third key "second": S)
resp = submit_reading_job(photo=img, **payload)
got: {"hour": 9, "minute": 16}
